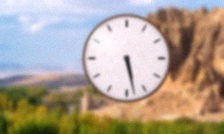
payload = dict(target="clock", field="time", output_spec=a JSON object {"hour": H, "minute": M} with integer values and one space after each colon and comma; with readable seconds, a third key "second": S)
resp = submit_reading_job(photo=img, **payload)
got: {"hour": 5, "minute": 28}
